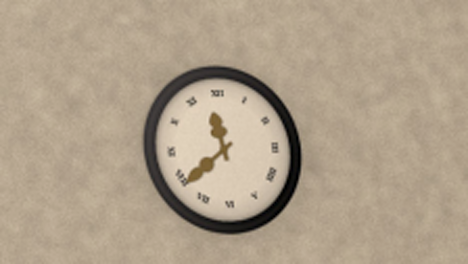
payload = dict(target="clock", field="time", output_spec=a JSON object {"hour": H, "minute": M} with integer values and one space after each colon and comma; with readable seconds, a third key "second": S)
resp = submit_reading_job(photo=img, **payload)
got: {"hour": 11, "minute": 39}
